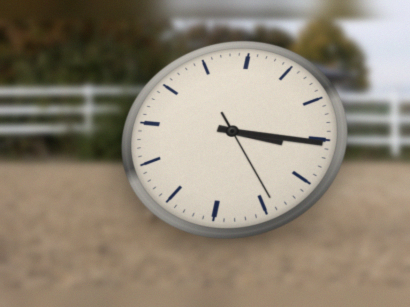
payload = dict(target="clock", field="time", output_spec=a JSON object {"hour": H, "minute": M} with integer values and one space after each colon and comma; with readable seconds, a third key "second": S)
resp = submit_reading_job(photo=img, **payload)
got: {"hour": 3, "minute": 15, "second": 24}
